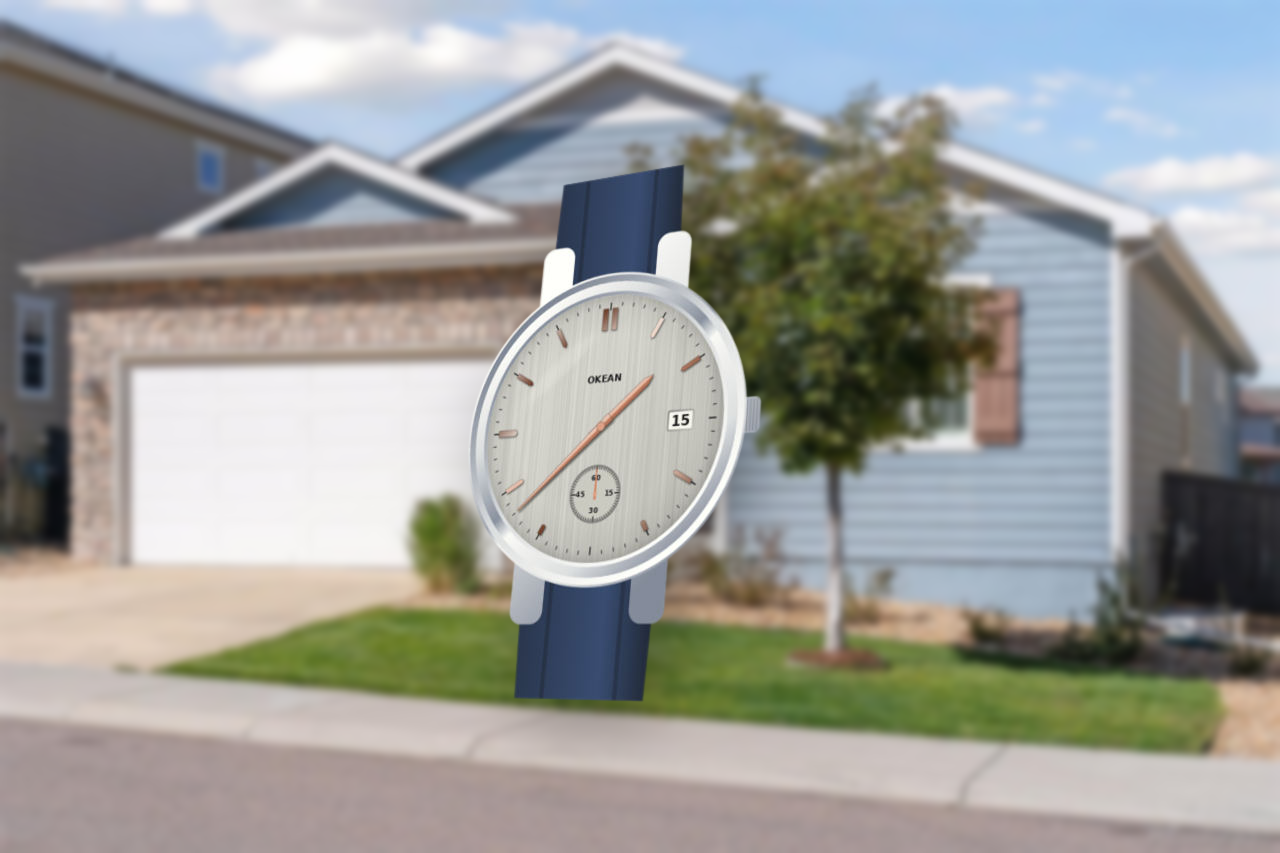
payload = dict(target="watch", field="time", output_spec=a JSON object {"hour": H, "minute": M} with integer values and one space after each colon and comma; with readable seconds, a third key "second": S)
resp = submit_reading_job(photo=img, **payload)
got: {"hour": 1, "minute": 38}
